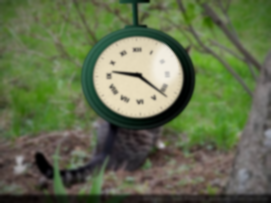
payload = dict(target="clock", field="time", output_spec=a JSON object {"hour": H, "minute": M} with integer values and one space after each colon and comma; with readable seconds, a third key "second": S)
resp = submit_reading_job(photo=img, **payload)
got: {"hour": 9, "minute": 22}
